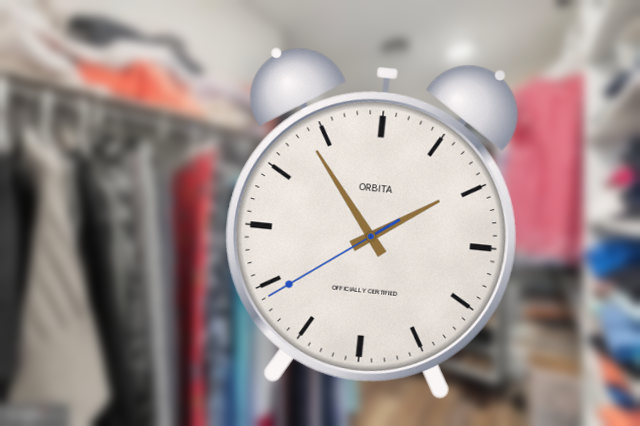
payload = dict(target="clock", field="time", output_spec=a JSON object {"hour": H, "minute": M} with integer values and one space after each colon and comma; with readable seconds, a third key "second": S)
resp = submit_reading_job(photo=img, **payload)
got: {"hour": 1, "minute": 53, "second": 39}
